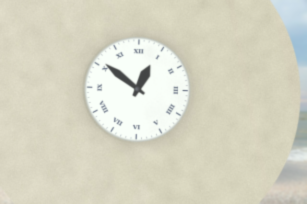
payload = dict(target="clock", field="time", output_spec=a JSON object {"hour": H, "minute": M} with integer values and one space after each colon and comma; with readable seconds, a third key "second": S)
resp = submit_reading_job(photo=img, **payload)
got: {"hour": 12, "minute": 51}
